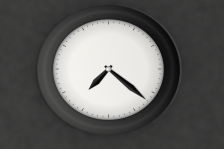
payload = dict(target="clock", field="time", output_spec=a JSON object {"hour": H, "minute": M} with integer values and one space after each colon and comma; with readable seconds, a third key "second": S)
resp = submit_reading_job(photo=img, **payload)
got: {"hour": 7, "minute": 22}
